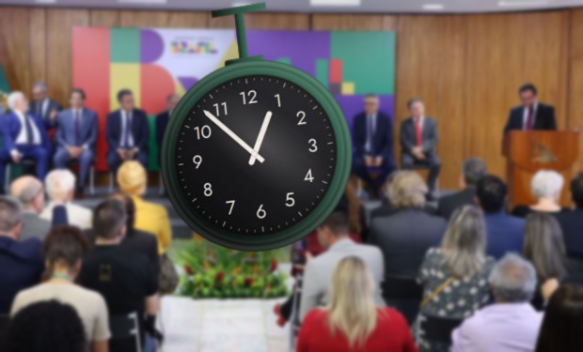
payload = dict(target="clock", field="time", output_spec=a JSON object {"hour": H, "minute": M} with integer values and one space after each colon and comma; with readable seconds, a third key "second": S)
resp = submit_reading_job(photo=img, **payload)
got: {"hour": 12, "minute": 53}
